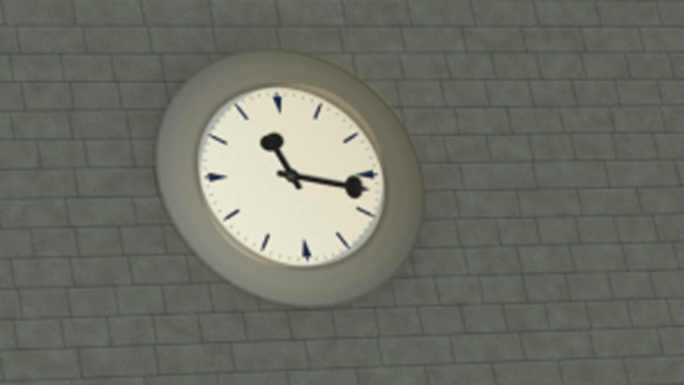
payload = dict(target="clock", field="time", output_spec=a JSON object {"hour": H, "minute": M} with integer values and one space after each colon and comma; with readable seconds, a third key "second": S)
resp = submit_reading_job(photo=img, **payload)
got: {"hour": 11, "minute": 17}
